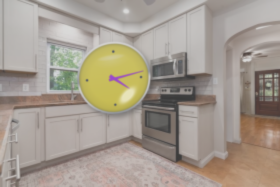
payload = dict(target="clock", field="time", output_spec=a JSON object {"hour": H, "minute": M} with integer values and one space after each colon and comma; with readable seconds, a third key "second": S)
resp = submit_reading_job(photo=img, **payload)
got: {"hour": 4, "minute": 13}
